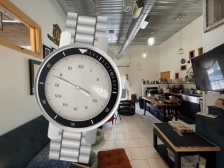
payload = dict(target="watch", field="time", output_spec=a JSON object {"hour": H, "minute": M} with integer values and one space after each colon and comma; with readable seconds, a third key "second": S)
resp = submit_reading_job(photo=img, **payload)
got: {"hour": 3, "minute": 48}
